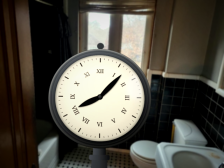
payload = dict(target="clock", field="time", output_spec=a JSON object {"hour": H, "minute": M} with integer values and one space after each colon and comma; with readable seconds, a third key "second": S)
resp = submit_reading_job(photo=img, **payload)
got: {"hour": 8, "minute": 7}
